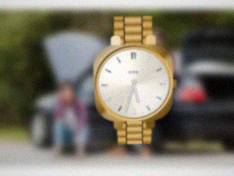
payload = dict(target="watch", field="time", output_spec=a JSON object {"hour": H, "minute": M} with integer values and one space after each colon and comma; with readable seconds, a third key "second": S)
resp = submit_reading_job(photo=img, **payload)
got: {"hour": 5, "minute": 33}
